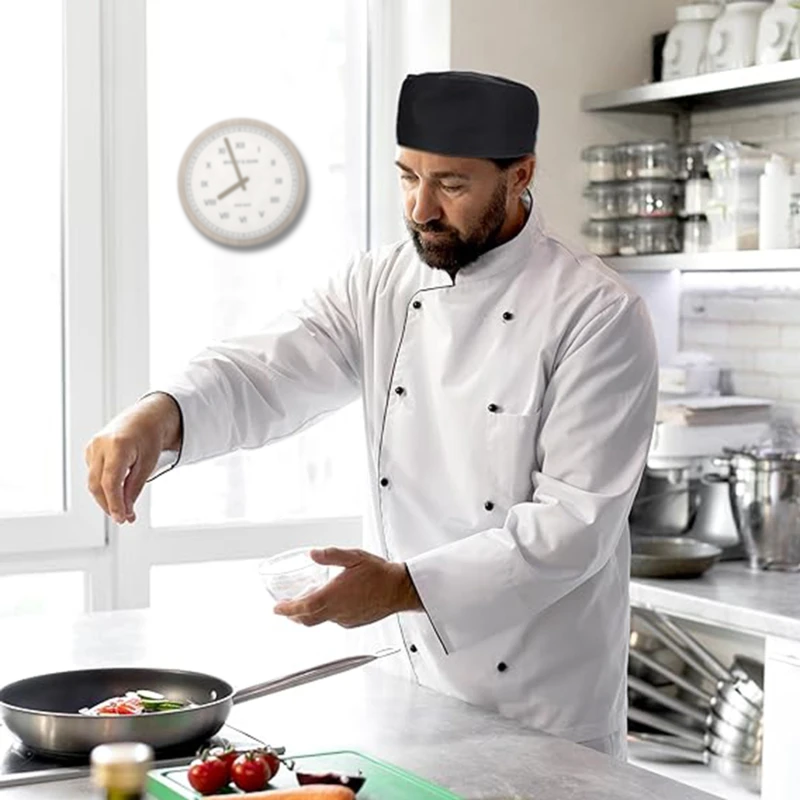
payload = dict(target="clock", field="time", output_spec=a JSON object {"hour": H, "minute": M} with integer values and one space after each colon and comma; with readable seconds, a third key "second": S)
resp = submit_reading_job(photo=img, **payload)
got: {"hour": 7, "minute": 57}
